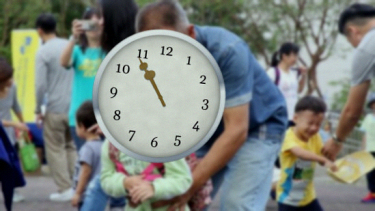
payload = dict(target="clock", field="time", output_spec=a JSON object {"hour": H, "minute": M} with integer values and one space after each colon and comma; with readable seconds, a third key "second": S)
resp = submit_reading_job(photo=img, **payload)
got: {"hour": 10, "minute": 54}
